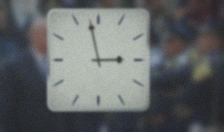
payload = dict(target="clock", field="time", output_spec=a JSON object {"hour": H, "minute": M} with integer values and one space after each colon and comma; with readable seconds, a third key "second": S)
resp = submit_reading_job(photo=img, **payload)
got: {"hour": 2, "minute": 58}
